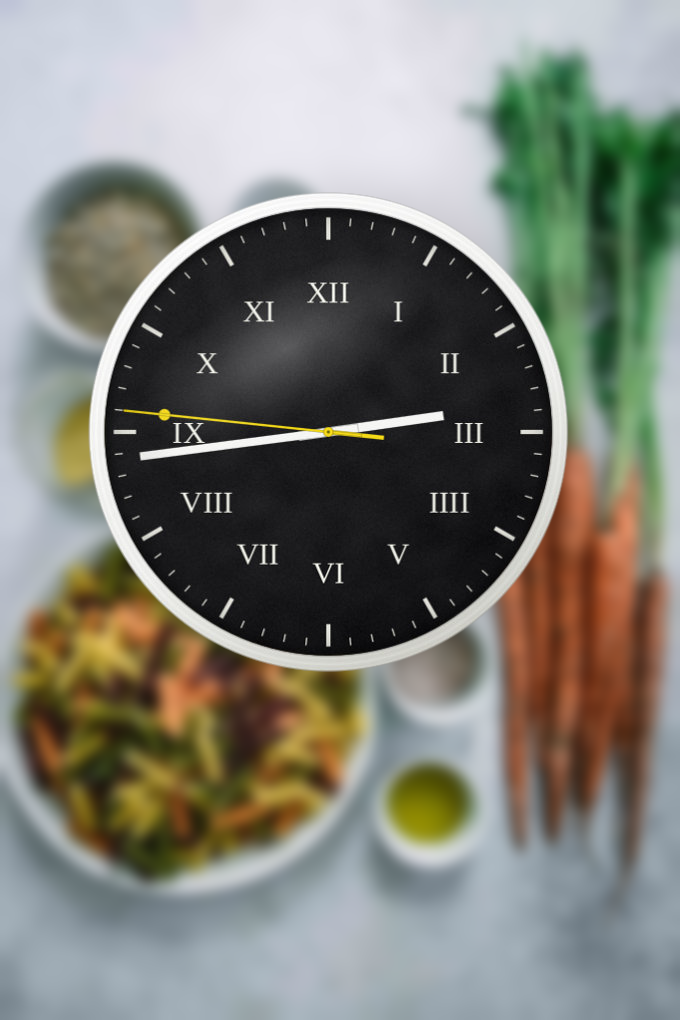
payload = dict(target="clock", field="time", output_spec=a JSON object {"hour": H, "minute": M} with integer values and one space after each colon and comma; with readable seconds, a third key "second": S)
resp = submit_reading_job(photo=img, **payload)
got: {"hour": 2, "minute": 43, "second": 46}
